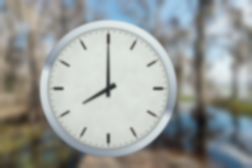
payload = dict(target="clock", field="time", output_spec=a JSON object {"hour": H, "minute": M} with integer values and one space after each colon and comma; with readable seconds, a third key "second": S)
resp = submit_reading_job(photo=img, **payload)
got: {"hour": 8, "minute": 0}
